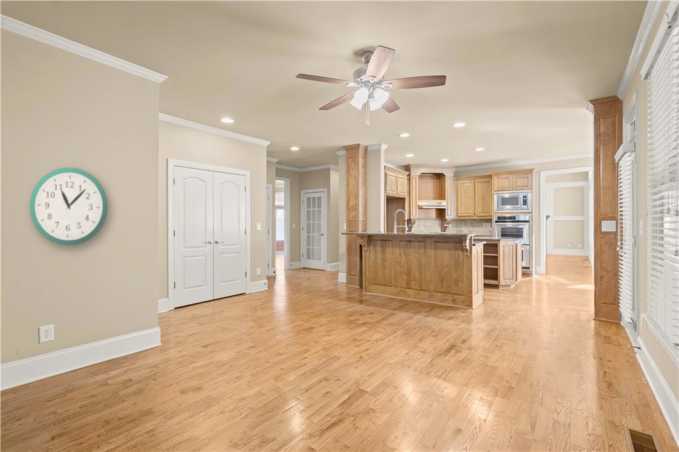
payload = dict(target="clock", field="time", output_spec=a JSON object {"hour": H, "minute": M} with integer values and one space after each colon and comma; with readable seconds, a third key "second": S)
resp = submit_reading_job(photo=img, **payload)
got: {"hour": 11, "minute": 7}
